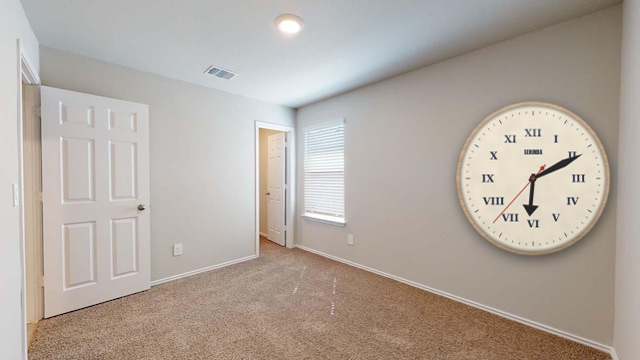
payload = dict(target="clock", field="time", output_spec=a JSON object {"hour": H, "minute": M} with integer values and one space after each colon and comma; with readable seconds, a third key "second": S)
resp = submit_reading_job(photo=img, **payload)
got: {"hour": 6, "minute": 10, "second": 37}
